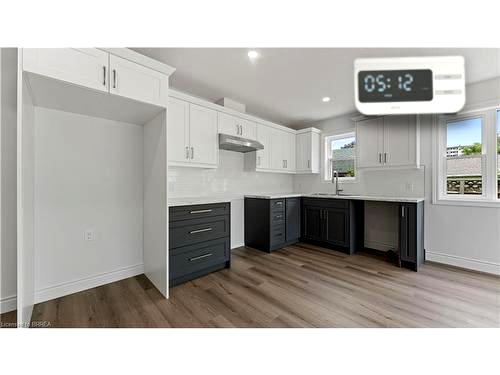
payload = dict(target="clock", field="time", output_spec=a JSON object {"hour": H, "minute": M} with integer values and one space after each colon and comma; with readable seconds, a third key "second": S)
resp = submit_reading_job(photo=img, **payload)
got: {"hour": 5, "minute": 12}
